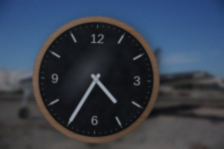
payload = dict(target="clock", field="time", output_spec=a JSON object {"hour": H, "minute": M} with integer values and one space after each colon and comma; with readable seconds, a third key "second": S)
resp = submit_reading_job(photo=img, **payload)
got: {"hour": 4, "minute": 35}
